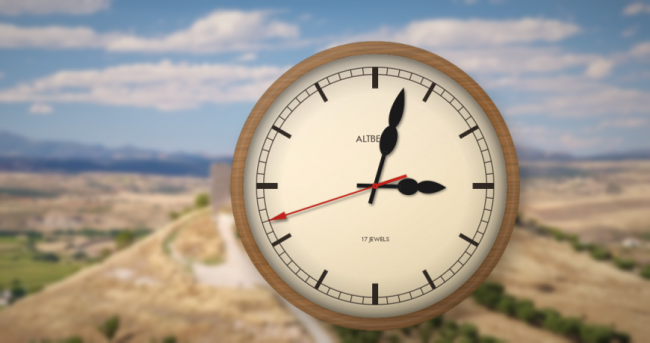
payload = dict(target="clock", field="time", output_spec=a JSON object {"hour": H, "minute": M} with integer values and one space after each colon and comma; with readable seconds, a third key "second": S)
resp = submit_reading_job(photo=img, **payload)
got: {"hour": 3, "minute": 2, "second": 42}
